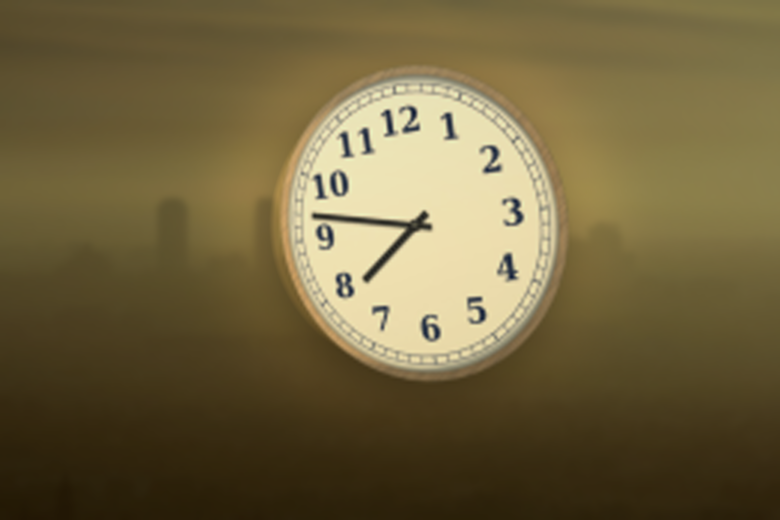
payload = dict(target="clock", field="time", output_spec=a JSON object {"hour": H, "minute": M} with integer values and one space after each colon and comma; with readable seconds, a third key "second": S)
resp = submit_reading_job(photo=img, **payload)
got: {"hour": 7, "minute": 47}
